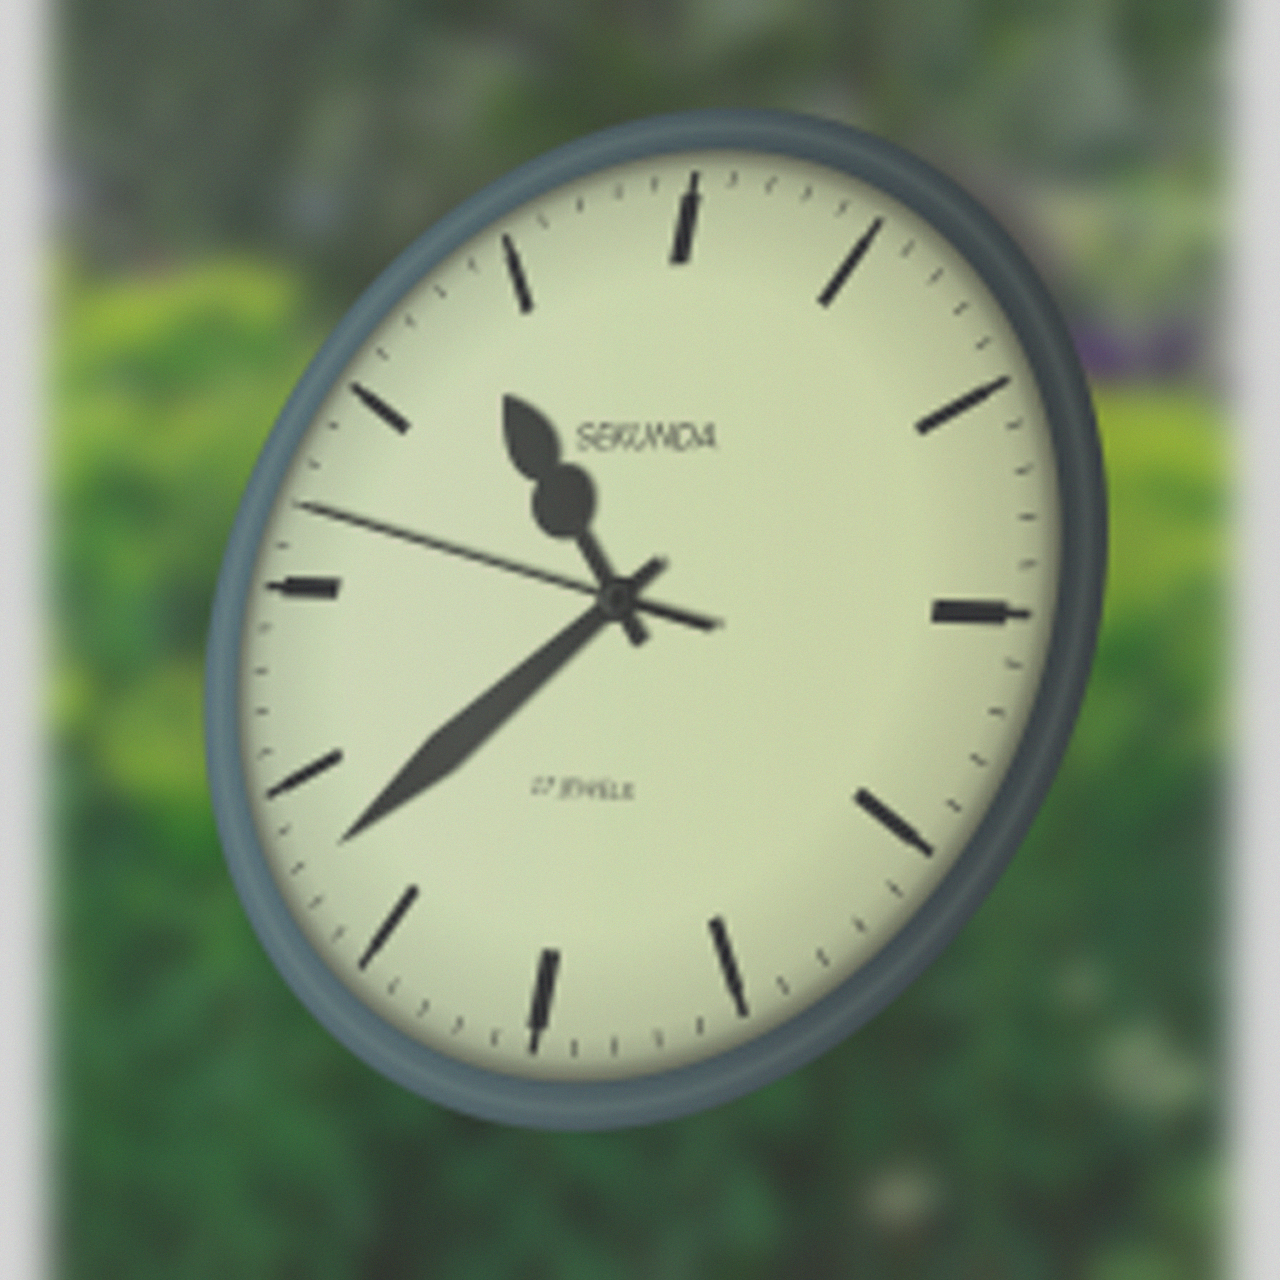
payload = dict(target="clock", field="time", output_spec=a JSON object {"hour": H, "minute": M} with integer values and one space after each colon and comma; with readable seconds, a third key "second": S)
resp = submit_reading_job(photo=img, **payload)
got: {"hour": 10, "minute": 37, "second": 47}
